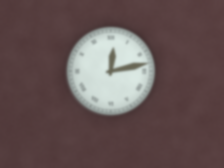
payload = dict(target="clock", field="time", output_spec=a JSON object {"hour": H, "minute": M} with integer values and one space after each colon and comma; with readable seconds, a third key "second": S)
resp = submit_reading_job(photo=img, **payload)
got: {"hour": 12, "minute": 13}
